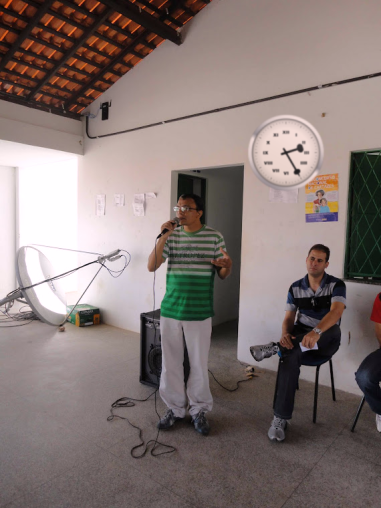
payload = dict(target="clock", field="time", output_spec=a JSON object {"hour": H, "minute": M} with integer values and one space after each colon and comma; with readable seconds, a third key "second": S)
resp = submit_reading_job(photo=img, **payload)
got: {"hour": 2, "minute": 25}
